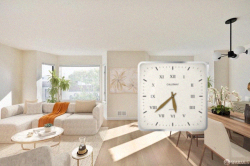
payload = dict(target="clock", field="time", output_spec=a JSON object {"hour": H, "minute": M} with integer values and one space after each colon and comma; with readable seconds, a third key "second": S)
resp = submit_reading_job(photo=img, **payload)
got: {"hour": 5, "minute": 38}
